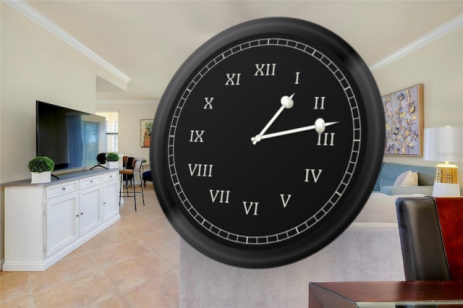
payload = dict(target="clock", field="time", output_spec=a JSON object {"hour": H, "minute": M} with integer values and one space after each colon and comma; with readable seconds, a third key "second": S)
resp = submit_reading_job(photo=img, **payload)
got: {"hour": 1, "minute": 13}
